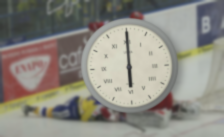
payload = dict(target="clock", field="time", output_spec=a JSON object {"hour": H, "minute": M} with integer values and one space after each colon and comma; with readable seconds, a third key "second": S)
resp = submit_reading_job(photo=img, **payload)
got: {"hour": 6, "minute": 0}
